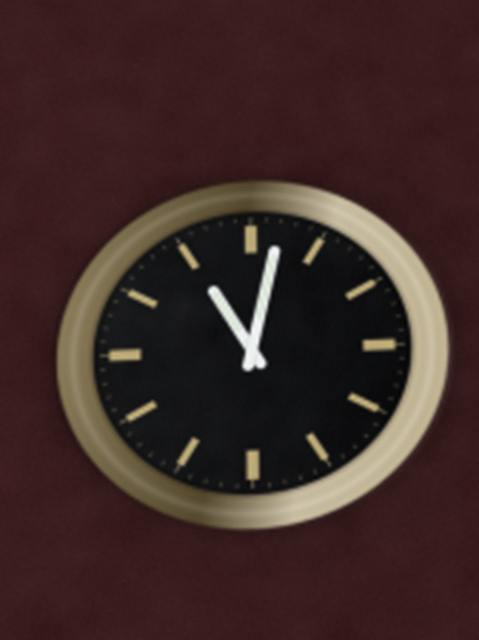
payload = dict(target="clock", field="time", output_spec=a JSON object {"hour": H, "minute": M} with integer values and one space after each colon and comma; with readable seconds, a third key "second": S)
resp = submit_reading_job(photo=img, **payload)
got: {"hour": 11, "minute": 2}
